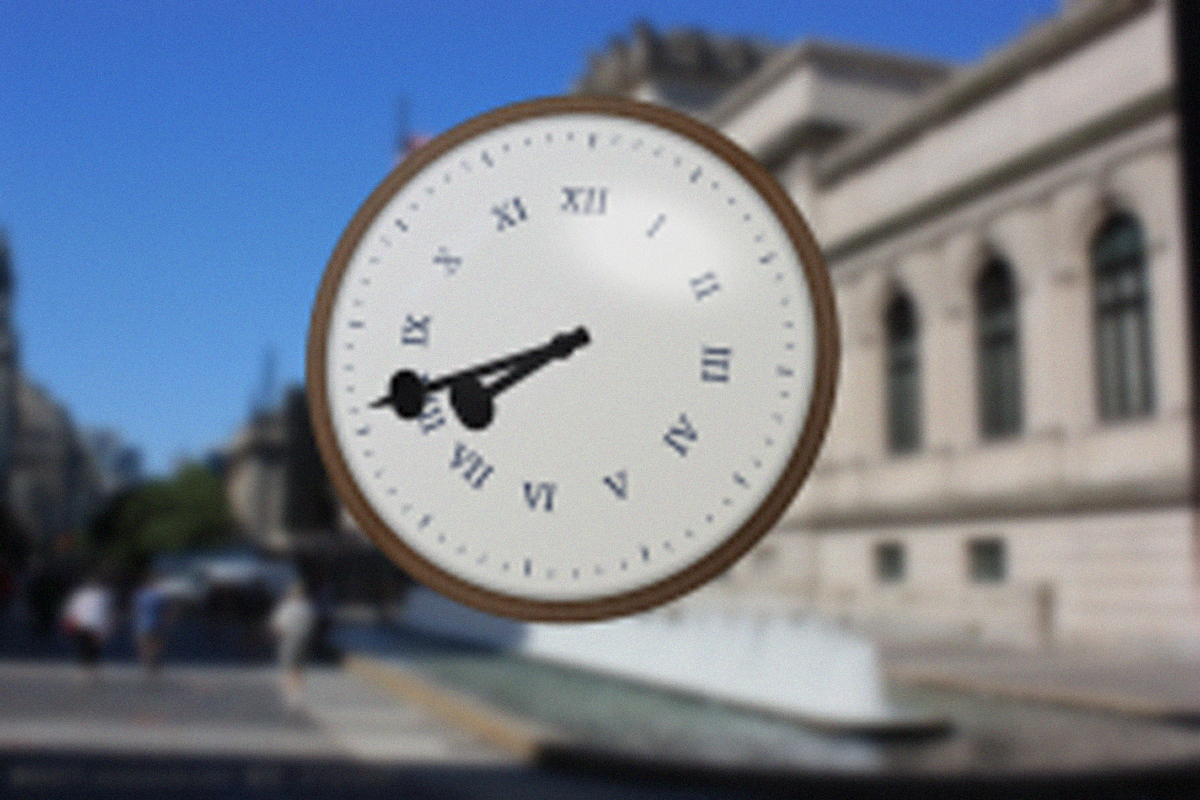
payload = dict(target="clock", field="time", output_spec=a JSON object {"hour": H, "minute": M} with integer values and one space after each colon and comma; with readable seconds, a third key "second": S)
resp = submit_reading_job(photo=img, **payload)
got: {"hour": 7, "minute": 41}
